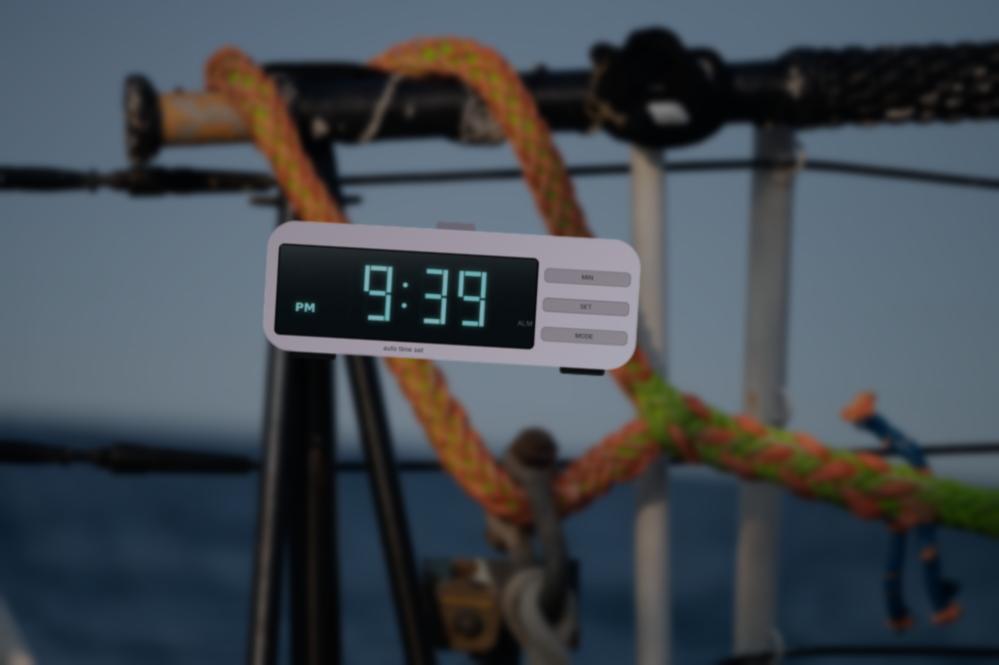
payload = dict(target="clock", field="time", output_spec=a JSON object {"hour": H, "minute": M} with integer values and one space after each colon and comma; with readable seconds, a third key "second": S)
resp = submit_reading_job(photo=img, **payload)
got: {"hour": 9, "minute": 39}
